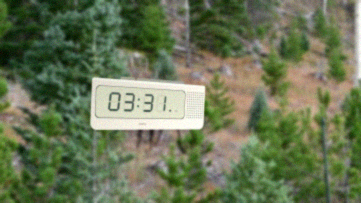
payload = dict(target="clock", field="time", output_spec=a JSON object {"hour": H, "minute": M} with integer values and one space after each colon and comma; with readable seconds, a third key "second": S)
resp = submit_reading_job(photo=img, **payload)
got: {"hour": 3, "minute": 31}
